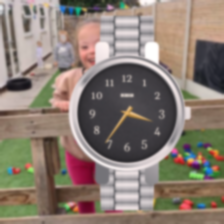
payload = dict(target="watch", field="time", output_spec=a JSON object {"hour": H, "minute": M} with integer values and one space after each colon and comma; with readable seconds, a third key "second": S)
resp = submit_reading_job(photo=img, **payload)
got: {"hour": 3, "minute": 36}
